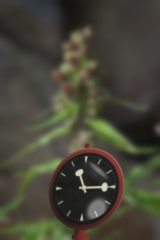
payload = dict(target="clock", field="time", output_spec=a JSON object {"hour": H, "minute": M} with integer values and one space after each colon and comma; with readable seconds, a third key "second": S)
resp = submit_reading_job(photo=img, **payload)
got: {"hour": 11, "minute": 15}
